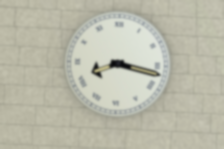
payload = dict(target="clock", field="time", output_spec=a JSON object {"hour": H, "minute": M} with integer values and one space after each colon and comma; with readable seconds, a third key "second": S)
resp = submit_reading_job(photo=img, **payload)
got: {"hour": 8, "minute": 17}
